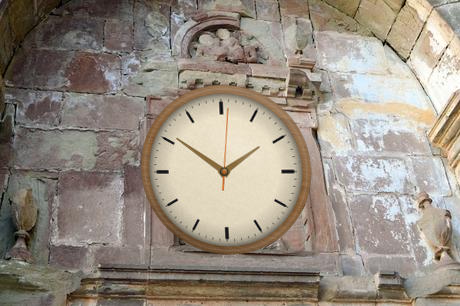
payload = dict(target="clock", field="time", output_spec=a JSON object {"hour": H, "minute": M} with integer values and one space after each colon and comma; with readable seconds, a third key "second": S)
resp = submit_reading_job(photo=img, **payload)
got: {"hour": 1, "minute": 51, "second": 1}
